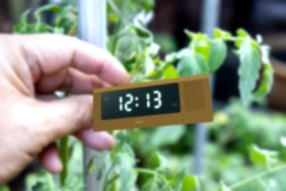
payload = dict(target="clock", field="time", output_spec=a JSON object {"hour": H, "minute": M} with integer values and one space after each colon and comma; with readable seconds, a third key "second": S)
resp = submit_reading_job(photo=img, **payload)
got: {"hour": 12, "minute": 13}
